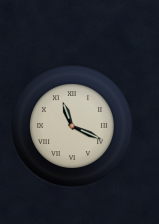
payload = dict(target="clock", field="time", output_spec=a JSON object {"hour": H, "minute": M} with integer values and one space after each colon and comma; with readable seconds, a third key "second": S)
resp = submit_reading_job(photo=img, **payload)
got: {"hour": 11, "minute": 19}
